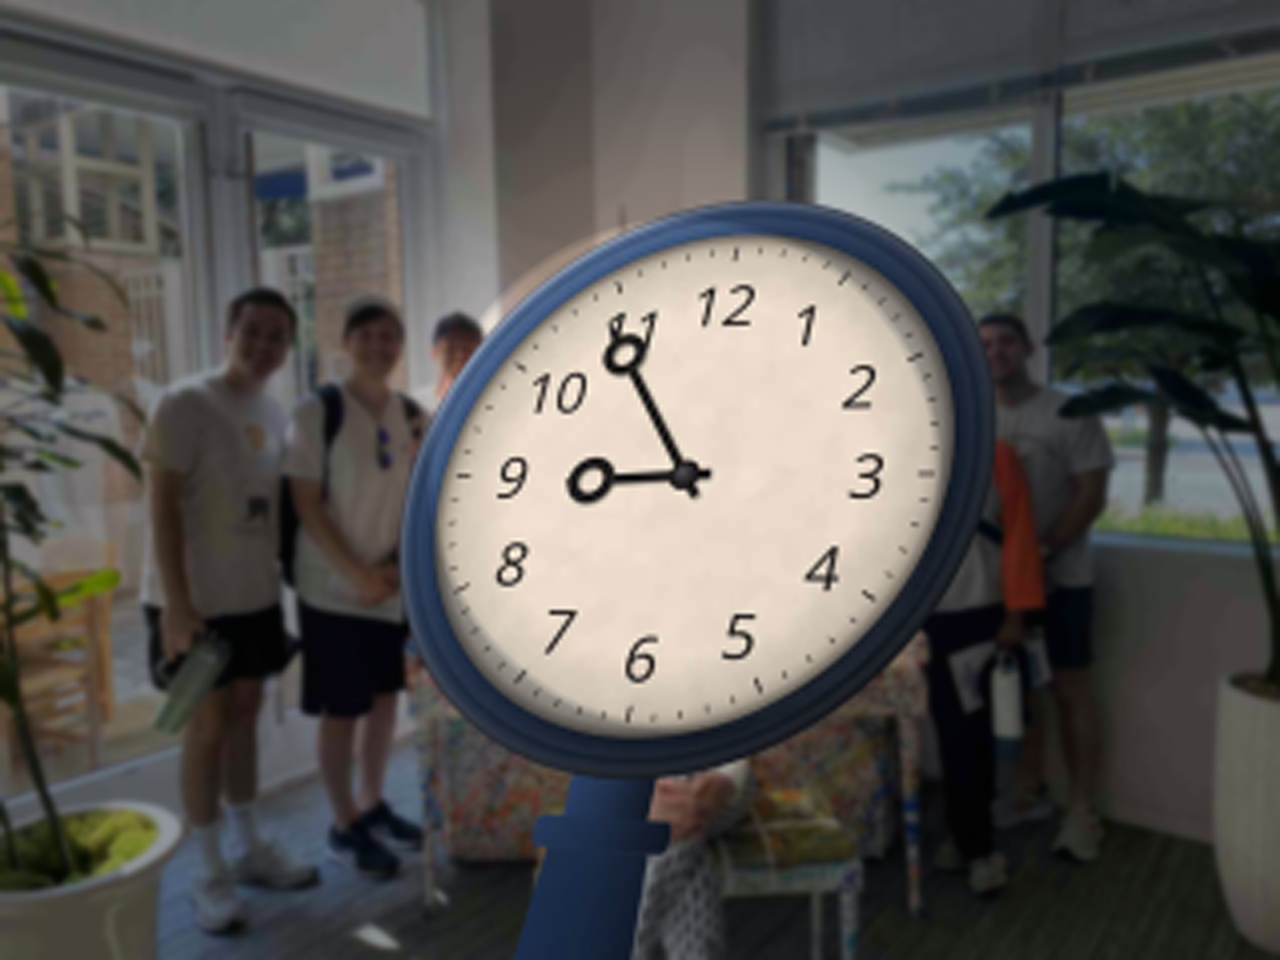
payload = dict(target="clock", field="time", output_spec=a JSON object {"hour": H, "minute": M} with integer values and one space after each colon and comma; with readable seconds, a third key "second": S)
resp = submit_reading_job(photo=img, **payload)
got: {"hour": 8, "minute": 54}
